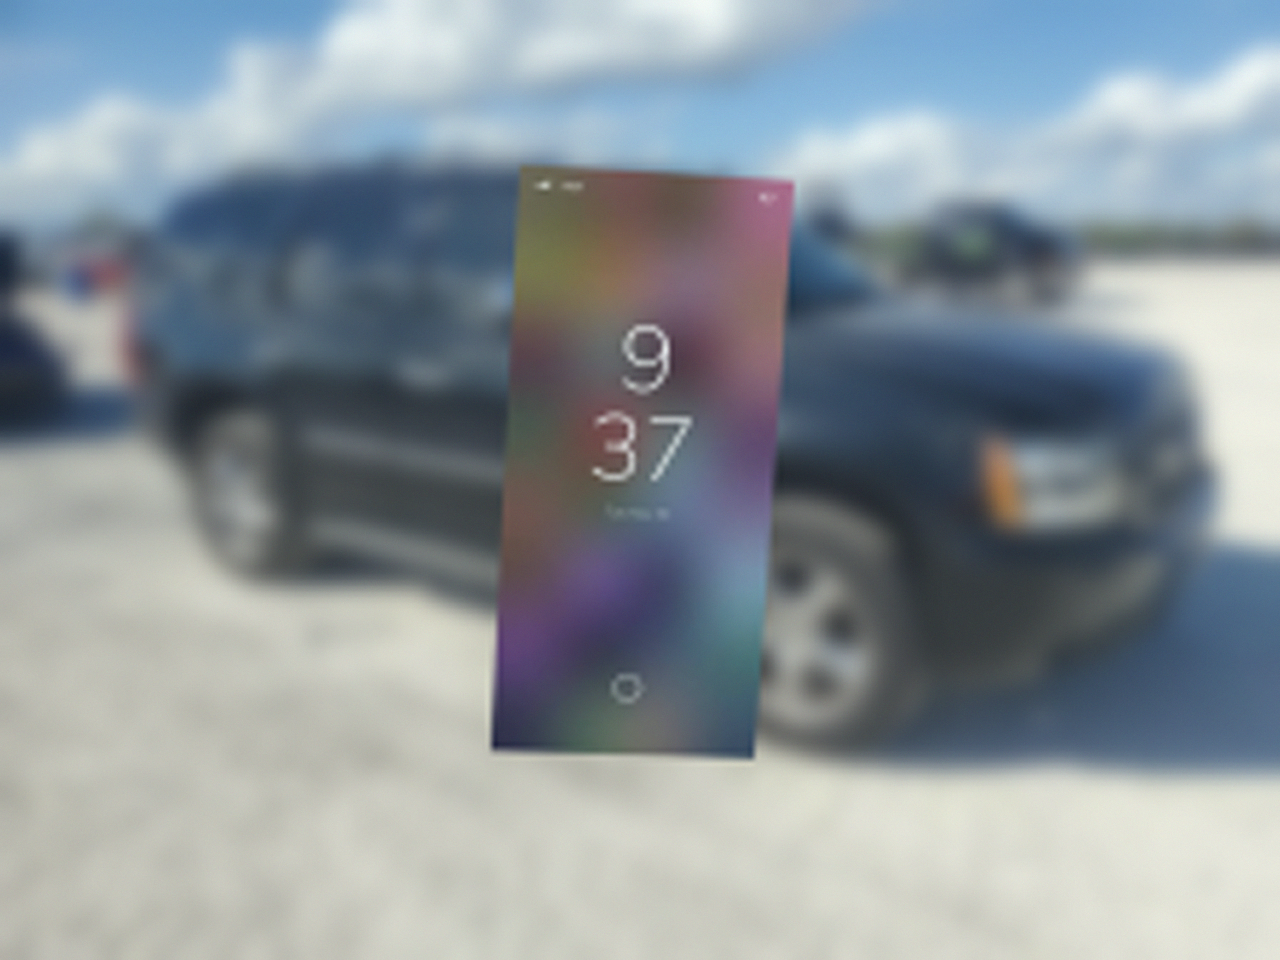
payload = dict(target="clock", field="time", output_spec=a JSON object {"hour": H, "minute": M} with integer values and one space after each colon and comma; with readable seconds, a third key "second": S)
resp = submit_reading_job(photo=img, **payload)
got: {"hour": 9, "minute": 37}
